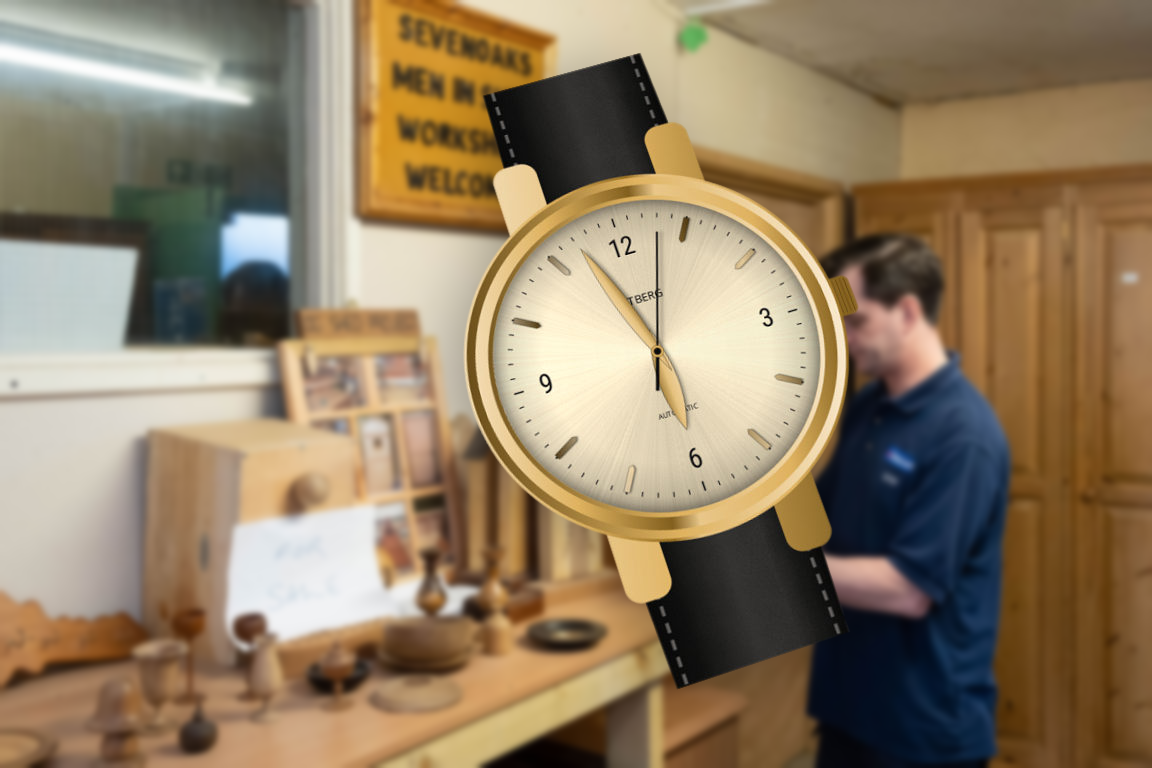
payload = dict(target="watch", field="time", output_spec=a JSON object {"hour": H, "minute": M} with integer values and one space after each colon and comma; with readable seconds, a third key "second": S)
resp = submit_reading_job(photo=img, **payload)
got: {"hour": 5, "minute": 57, "second": 3}
